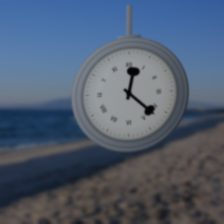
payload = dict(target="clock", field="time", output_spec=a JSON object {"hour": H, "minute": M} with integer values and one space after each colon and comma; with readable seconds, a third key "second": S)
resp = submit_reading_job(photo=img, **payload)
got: {"hour": 12, "minute": 22}
